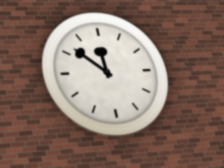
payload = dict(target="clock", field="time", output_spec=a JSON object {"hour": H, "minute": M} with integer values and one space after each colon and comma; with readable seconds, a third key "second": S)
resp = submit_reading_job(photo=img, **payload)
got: {"hour": 11, "minute": 52}
